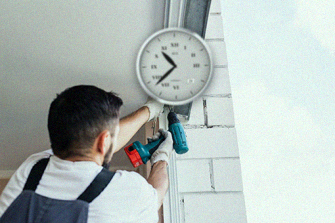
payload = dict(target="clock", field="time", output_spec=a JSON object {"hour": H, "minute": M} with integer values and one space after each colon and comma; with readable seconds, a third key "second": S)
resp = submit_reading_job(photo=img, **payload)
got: {"hour": 10, "minute": 38}
